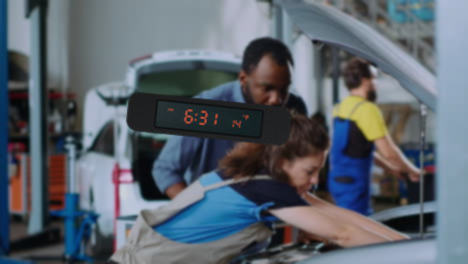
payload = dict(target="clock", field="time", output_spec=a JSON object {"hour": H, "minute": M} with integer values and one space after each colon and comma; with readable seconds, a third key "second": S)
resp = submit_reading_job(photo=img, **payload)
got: {"hour": 6, "minute": 31}
